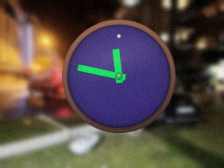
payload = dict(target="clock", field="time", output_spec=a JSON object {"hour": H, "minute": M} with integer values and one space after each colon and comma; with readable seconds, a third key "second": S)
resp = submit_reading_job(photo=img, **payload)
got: {"hour": 11, "minute": 47}
